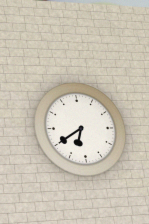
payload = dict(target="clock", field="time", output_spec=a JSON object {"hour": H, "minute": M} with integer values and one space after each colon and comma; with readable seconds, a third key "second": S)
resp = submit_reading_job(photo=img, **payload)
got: {"hour": 6, "minute": 40}
